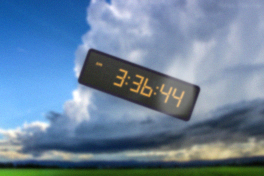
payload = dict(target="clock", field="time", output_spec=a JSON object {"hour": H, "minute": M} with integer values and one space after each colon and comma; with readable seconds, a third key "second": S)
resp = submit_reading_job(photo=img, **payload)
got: {"hour": 3, "minute": 36, "second": 44}
